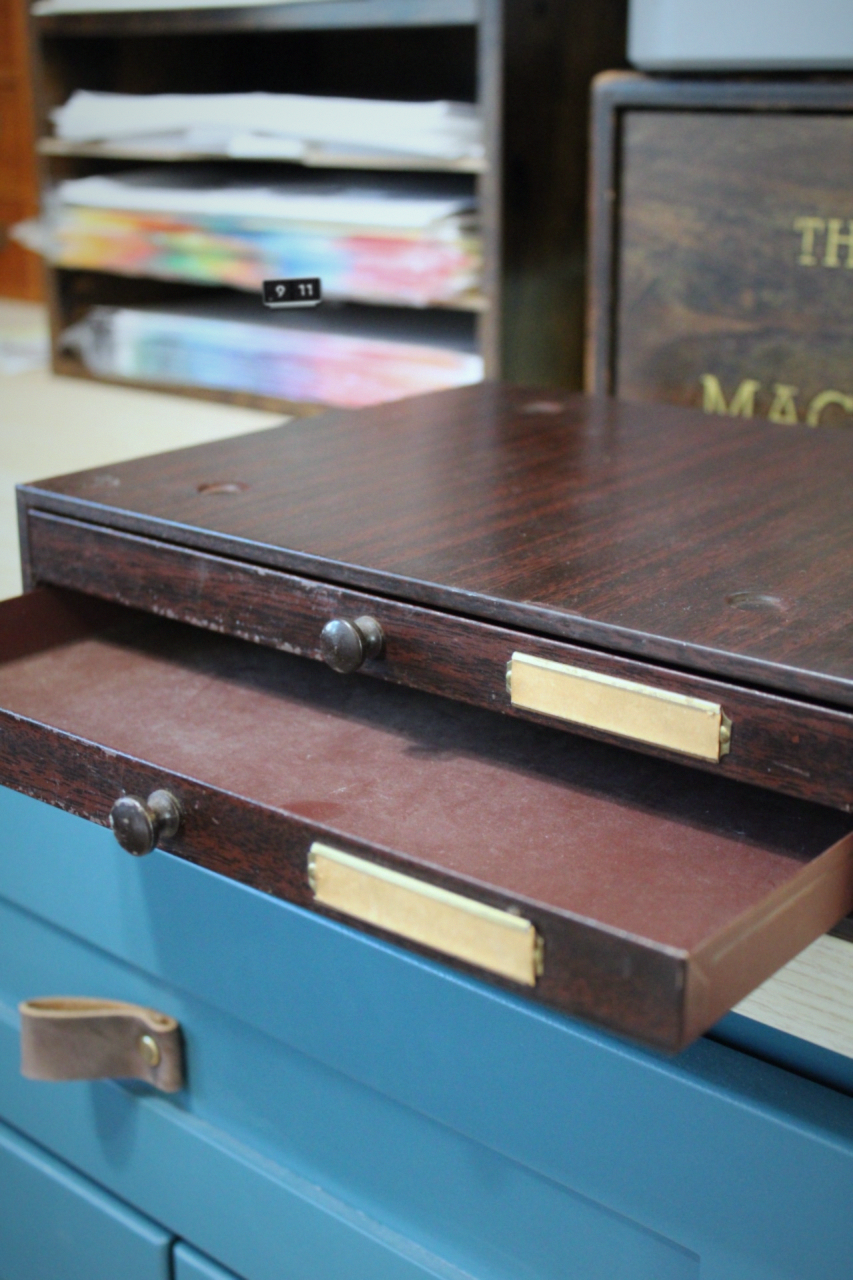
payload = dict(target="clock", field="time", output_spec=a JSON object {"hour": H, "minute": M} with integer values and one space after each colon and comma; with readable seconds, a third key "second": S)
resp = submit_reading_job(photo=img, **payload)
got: {"hour": 9, "minute": 11}
